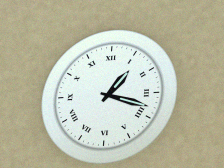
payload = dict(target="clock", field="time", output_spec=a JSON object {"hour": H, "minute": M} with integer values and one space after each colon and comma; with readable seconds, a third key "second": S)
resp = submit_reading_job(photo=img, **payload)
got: {"hour": 1, "minute": 18}
